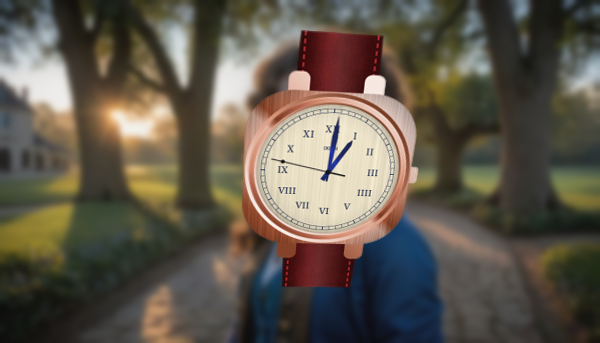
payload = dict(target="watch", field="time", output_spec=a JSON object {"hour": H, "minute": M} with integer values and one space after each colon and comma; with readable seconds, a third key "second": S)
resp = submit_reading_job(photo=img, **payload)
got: {"hour": 1, "minute": 0, "second": 47}
